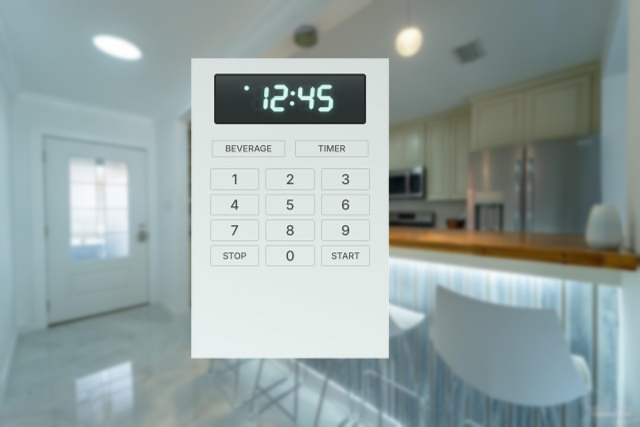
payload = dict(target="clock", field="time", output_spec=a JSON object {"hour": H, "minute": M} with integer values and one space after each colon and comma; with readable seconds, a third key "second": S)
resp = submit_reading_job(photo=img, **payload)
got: {"hour": 12, "minute": 45}
